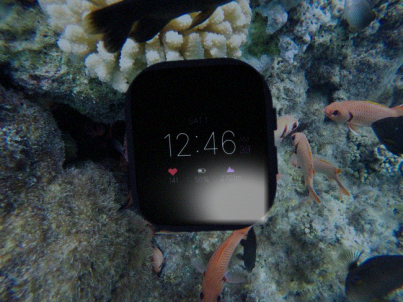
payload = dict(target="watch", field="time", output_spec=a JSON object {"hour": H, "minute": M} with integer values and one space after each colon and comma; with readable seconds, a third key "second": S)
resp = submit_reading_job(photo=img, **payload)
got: {"hour": 12, "minute": 46, "second": 39}
